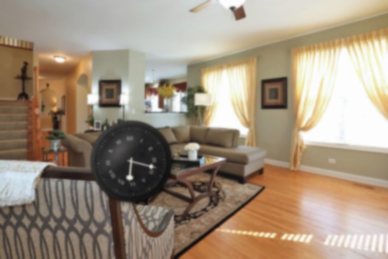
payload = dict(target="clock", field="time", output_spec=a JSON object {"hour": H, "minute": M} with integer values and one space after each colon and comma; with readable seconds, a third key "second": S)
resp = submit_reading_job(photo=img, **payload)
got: {"hour": 6, "minute": 18}
